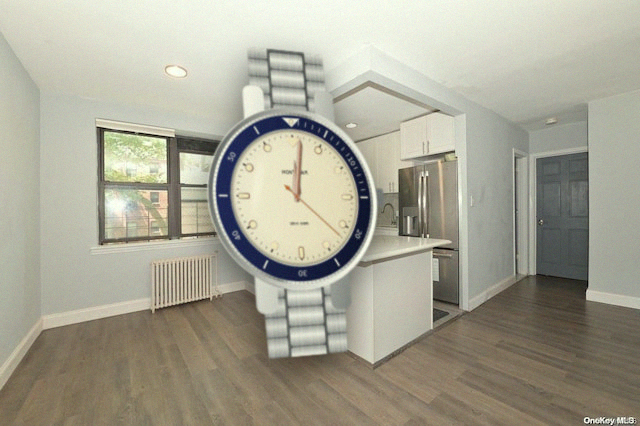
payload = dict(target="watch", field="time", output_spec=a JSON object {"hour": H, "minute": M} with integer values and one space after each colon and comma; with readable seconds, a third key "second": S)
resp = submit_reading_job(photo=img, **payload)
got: {"hour": 12, "minute": 1, "second": 22}
